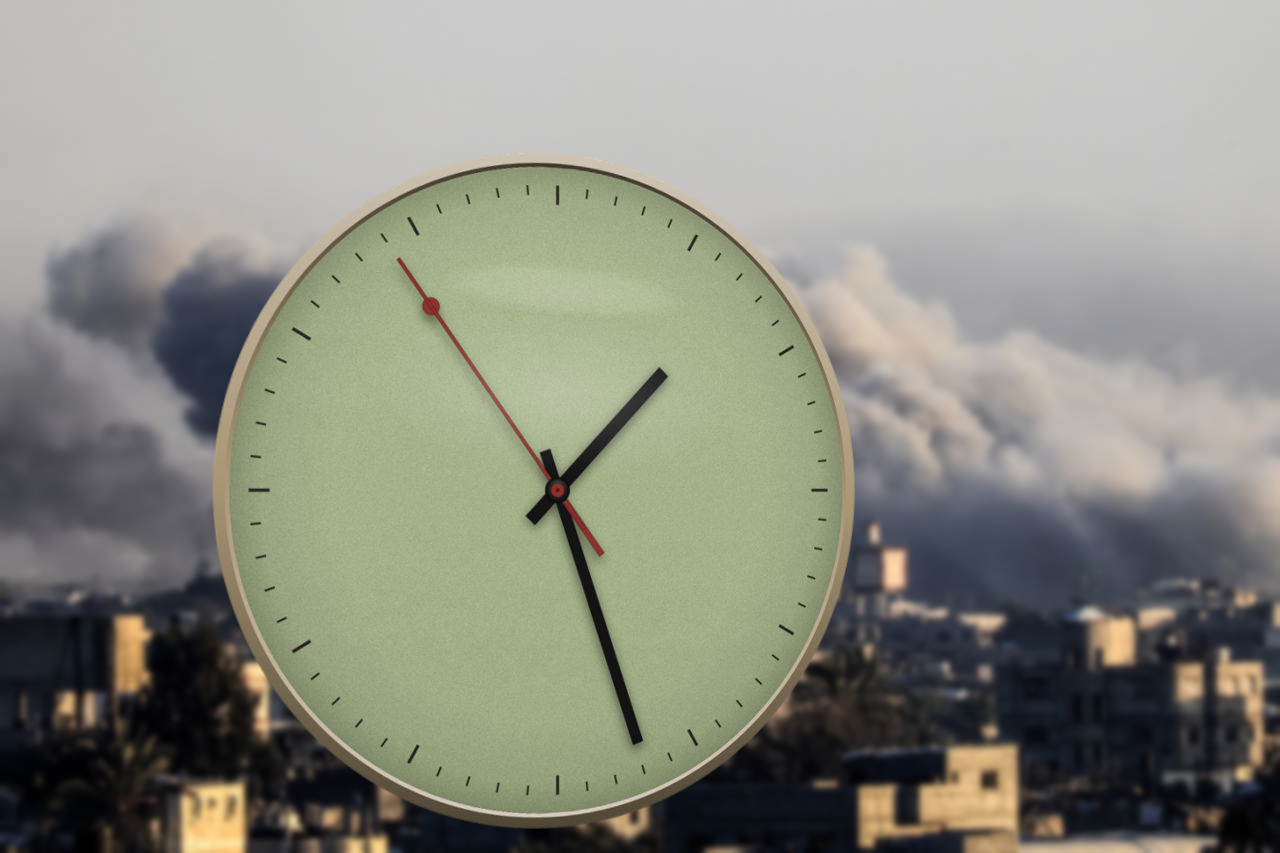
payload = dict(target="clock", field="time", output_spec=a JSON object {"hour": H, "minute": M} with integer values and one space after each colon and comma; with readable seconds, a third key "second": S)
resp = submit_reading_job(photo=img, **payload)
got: {"hour": 1, "minute": 26, "second": 54}
